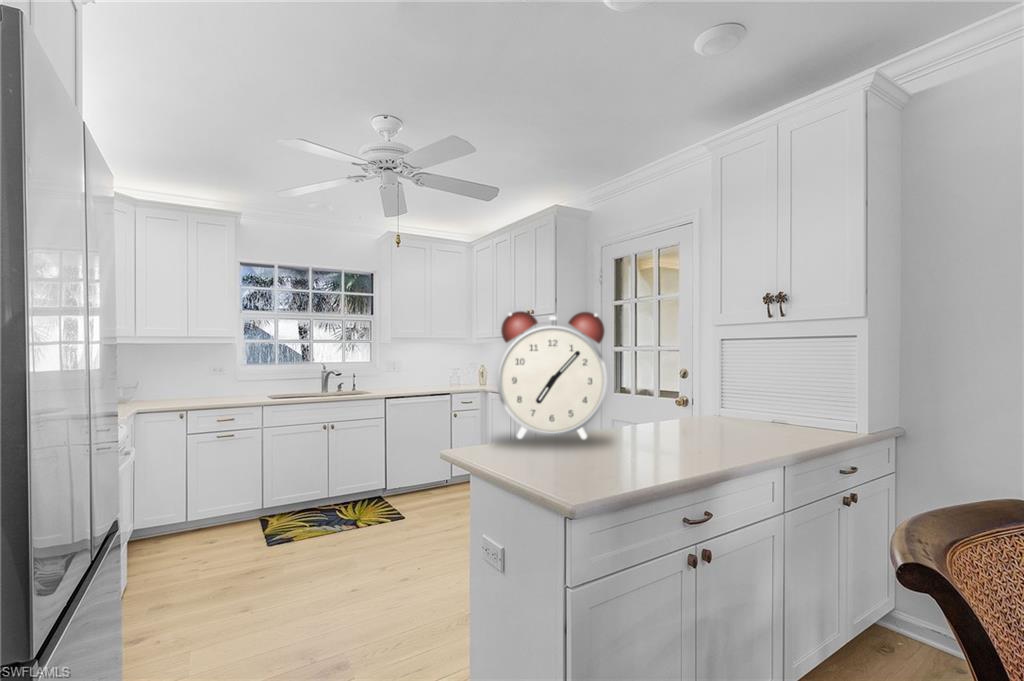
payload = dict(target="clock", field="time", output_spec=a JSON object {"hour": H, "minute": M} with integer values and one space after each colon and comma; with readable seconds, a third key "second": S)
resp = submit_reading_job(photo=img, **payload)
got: {"hour": 7, "minute": 7}
